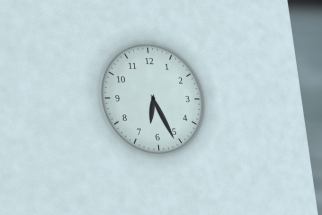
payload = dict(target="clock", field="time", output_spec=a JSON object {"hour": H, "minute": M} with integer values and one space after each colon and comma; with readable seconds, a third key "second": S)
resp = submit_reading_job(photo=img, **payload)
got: {"hour": 6, "minute": 26}
